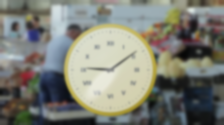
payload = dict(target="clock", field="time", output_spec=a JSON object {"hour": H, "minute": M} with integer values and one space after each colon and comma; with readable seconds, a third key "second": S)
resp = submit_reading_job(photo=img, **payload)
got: {"hour": 9, "minute": 9}
